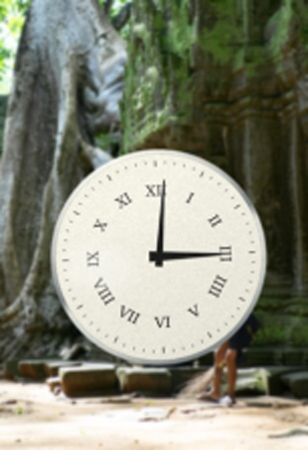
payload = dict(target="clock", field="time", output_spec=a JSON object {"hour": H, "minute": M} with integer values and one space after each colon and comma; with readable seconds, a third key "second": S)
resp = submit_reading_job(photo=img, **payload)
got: {"hour": 3, "minute": 1}
